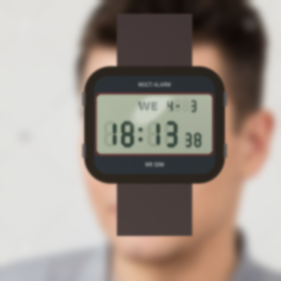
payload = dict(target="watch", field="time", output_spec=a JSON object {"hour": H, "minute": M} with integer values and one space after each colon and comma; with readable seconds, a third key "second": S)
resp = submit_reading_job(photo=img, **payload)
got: {"hour": 18, "minute": 13, "second": 38}
